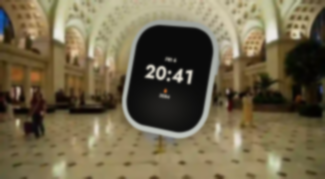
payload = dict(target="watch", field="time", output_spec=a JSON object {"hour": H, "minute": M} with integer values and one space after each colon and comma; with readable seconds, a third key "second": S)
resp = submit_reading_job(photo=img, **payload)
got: {"hour": 20, "minute": 41}
